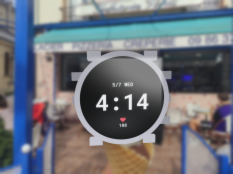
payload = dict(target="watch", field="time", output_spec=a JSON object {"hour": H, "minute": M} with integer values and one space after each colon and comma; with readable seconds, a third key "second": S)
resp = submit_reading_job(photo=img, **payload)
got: {"hour": 4, "minute": 14}
